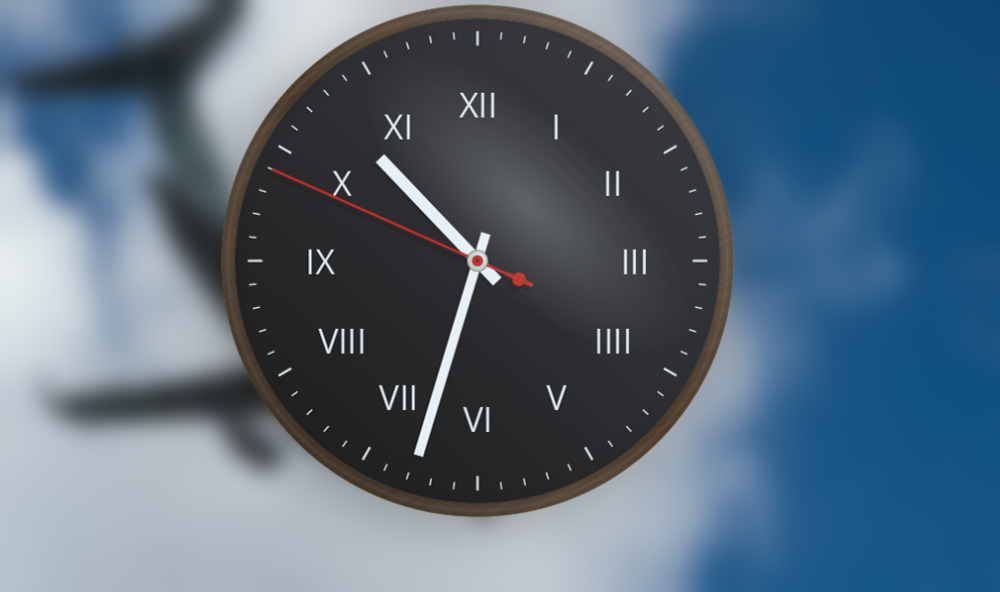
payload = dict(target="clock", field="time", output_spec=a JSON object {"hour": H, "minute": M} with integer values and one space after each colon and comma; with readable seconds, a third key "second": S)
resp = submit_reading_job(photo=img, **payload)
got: {"hour": 10, "minute": 32, "second": 49}
